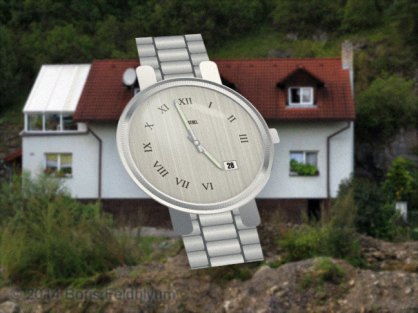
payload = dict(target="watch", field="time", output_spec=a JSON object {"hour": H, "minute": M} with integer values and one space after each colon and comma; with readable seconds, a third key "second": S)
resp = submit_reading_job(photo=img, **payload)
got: {"hour": 4, "minute": 58}
